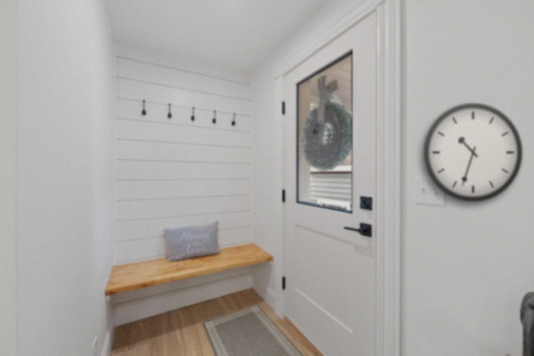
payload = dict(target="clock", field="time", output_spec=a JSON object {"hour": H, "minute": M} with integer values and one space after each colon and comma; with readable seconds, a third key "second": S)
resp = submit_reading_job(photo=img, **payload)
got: {"hour": 10, "minute": 33}
